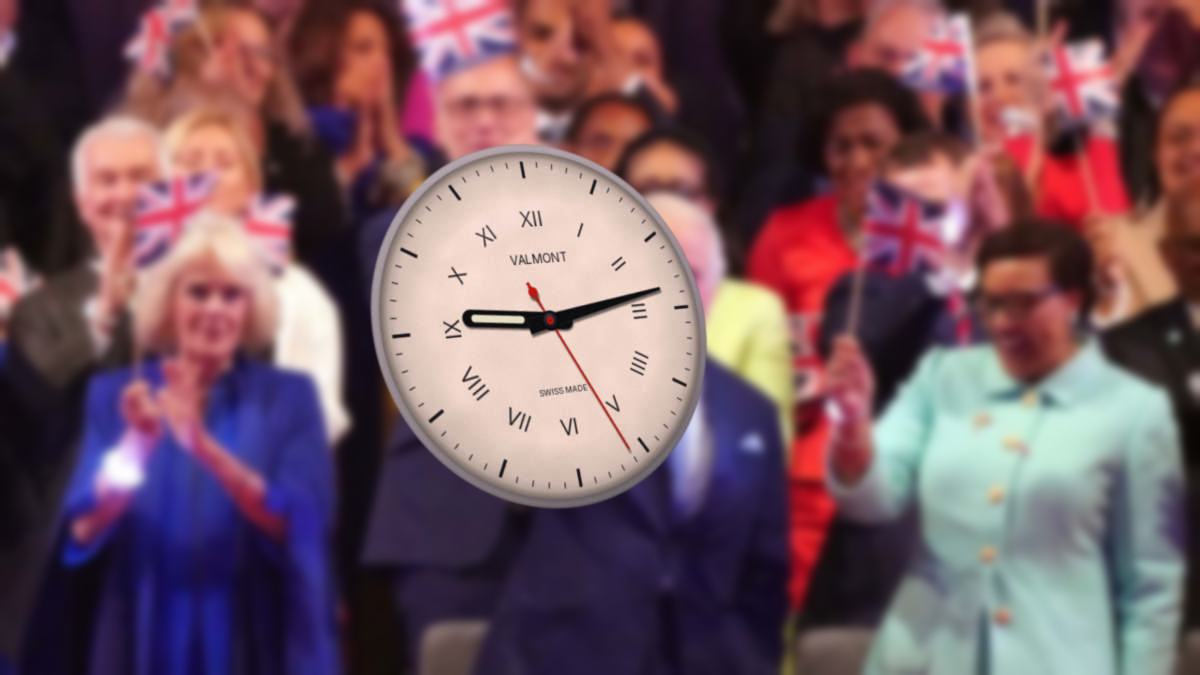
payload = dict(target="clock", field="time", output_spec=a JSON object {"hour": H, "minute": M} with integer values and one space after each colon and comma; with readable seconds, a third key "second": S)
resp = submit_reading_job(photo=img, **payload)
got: {"hour": 9, "minute": 13, "second": 26}
